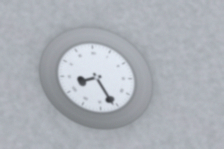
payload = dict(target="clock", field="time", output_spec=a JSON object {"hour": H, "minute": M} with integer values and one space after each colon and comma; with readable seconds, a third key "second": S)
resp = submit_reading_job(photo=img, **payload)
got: {"hour": 8, "minute": 26}
